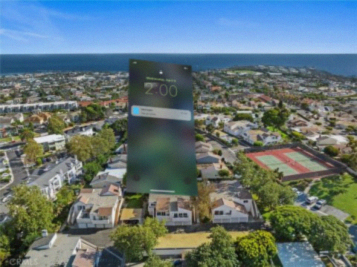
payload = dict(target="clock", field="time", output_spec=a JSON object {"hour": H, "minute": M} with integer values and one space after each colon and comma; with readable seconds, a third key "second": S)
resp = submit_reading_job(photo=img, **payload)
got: {"hour": 2, "minute": 0}
